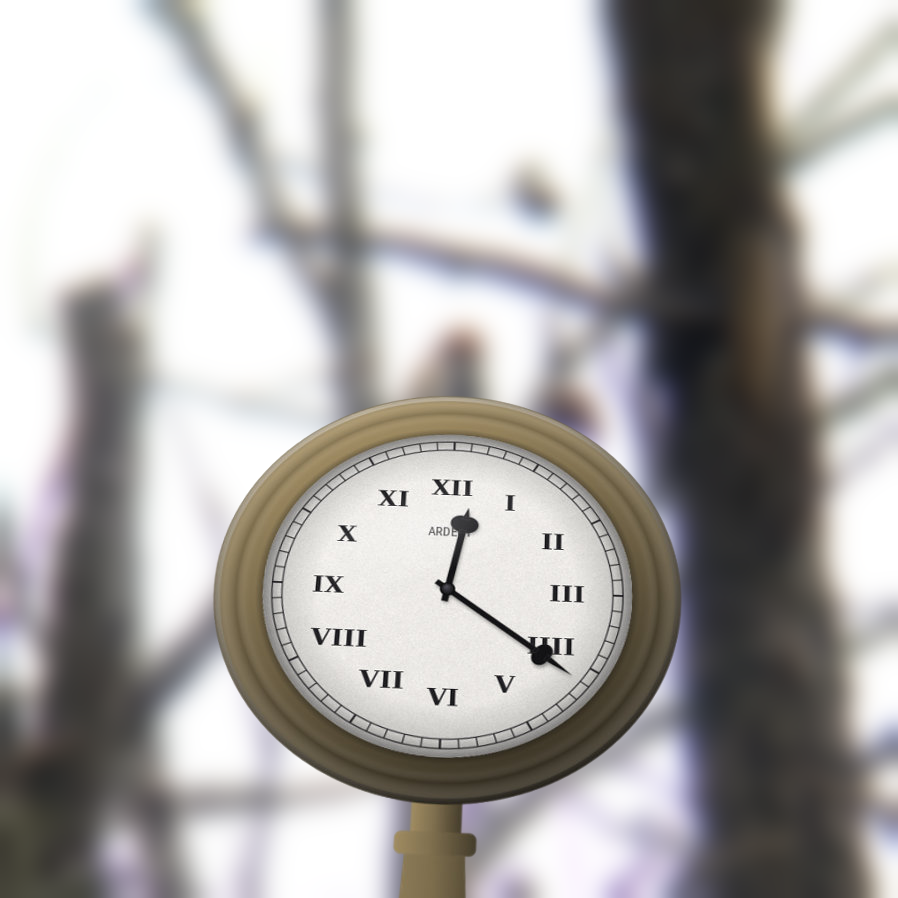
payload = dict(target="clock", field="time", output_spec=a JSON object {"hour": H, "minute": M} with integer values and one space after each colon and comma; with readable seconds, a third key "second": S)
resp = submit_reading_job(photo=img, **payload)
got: {"hour": 12, "minute": 21}
